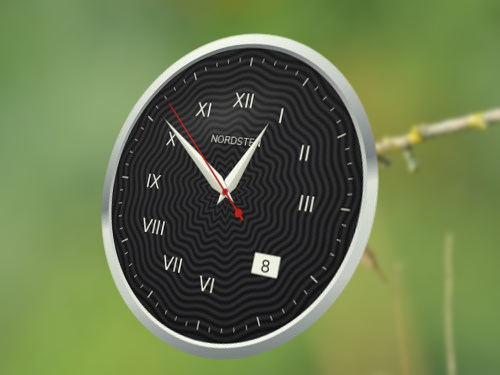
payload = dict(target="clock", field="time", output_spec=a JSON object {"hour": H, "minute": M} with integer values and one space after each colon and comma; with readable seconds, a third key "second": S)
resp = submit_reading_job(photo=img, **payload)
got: {"hour": 12, "minute": 50, "second": 52}
